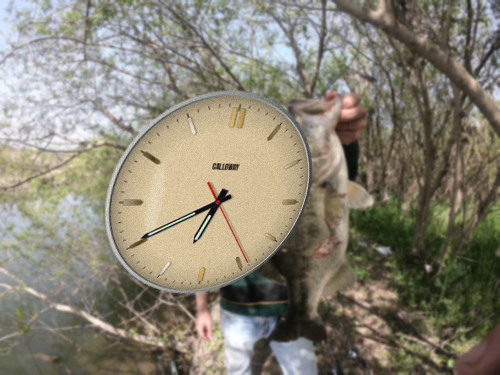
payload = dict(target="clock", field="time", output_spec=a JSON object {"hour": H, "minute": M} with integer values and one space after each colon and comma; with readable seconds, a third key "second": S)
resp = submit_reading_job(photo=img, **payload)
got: {"hour": 6, "minute": 40, "second": 24}
